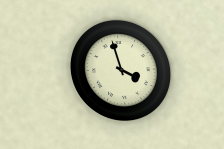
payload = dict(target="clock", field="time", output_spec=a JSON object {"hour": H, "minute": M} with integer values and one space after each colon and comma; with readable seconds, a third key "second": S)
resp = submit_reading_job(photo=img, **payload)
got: {"hour": 3, "minute": 58}
